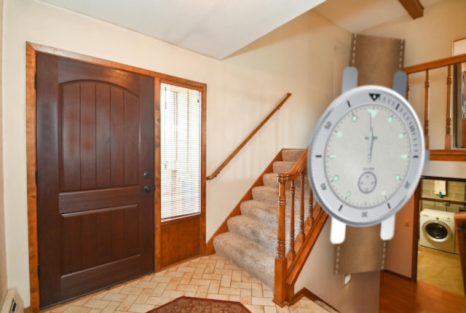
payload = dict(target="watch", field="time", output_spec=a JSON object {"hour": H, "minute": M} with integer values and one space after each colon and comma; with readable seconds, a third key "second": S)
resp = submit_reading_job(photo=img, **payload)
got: {"hour": 11, "minute": 59}
